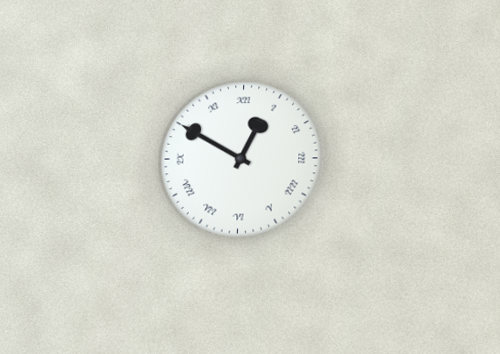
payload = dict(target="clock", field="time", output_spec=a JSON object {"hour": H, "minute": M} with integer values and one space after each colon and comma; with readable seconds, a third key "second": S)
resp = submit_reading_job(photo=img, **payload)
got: {"hour": 12, "minute": 50}
